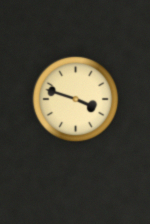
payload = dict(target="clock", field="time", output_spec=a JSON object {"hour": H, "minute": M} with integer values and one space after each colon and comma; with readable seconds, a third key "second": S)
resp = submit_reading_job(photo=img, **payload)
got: {"hour": 3, "minute": 48}
